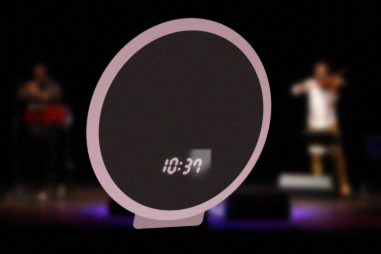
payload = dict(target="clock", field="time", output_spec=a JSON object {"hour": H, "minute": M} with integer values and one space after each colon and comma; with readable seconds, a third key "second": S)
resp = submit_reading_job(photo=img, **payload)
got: {"hour": 10, "minute": 37}
